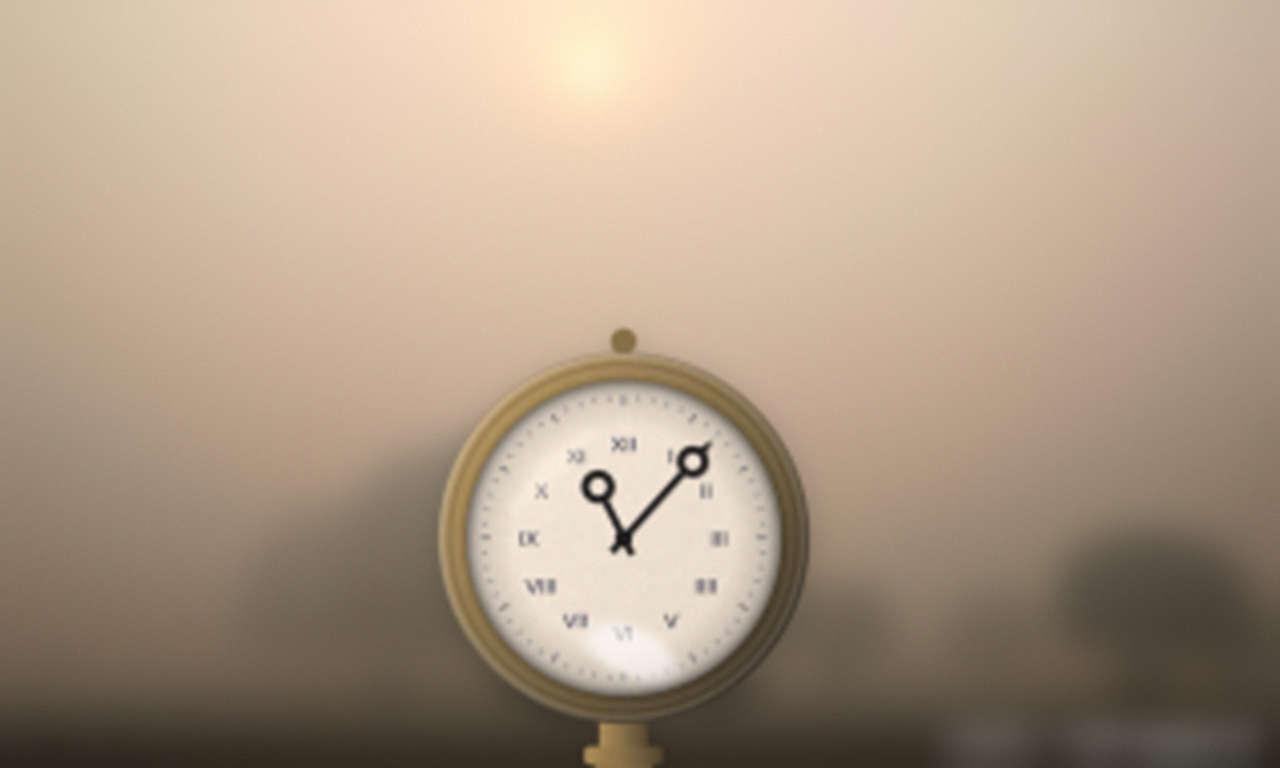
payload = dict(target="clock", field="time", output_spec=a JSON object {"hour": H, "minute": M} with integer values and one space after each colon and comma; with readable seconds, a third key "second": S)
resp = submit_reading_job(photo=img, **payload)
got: {"hour": 11, "minute": 7}
